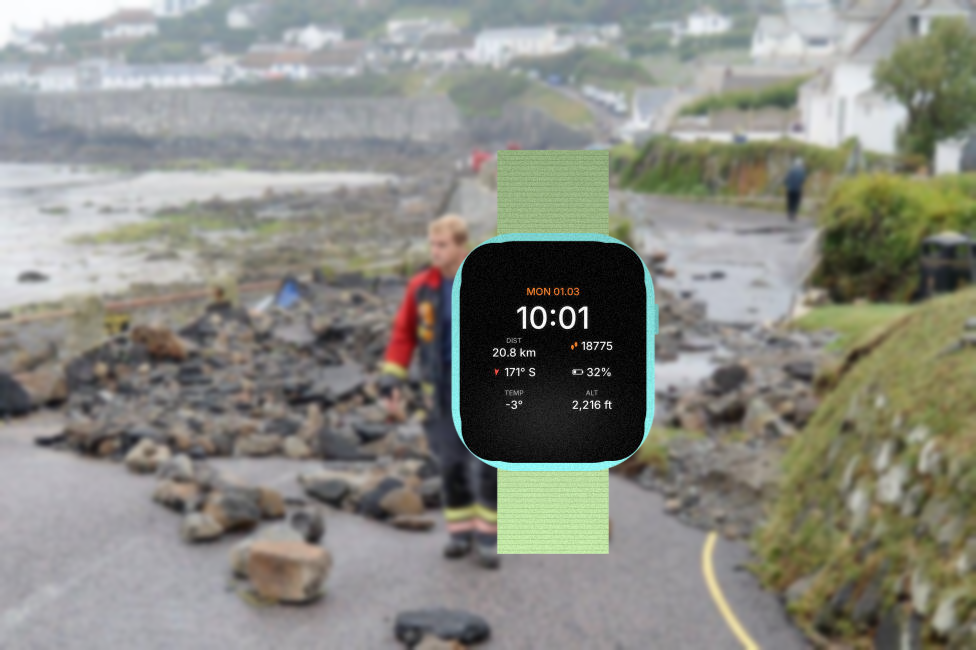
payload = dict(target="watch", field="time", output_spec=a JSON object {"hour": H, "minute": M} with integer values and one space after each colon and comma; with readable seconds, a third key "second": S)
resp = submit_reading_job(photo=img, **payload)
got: {"hour": 10, "minute": 1}
